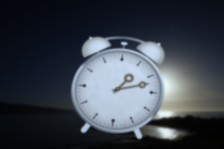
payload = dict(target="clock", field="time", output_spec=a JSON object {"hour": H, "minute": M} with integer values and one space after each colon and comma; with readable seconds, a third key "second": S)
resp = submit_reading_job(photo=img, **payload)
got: {"hour": 1, "minute": 12}
